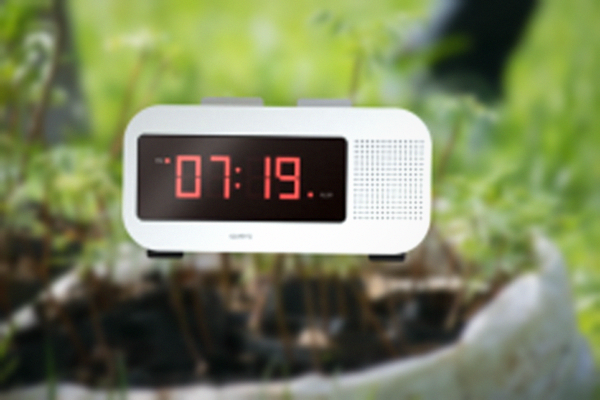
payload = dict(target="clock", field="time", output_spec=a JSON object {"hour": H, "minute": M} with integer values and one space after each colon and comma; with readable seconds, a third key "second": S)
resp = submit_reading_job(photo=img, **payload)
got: {"hour": 7, "minute": 19}
